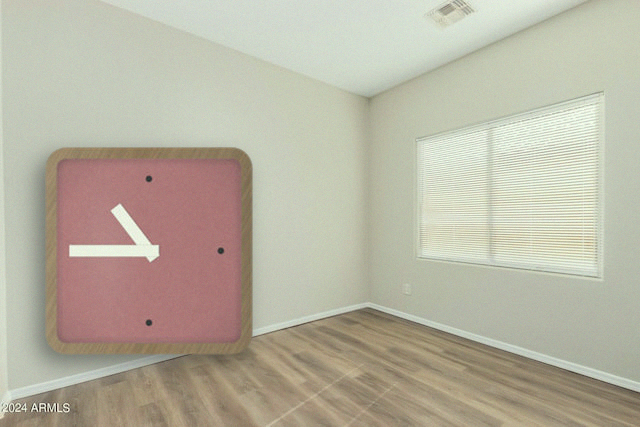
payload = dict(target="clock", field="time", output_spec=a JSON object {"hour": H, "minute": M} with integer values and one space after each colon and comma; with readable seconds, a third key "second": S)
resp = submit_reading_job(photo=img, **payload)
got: {"hour": 10, "minute": 45}
